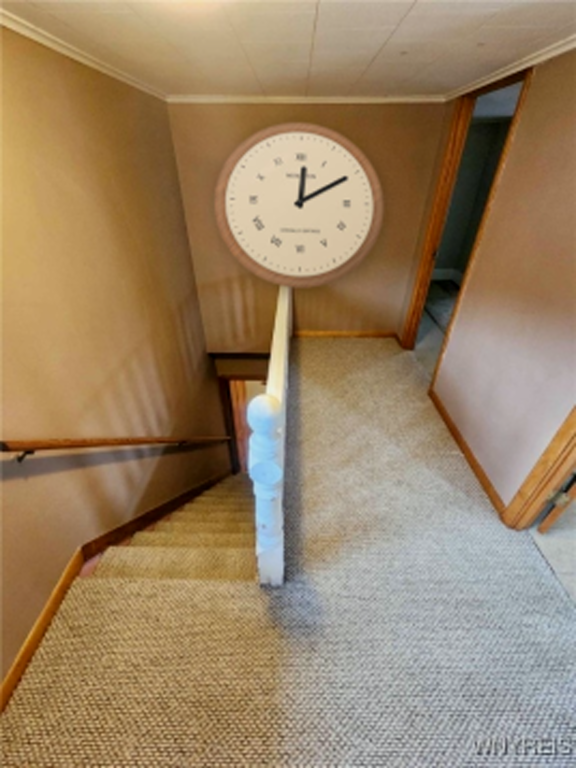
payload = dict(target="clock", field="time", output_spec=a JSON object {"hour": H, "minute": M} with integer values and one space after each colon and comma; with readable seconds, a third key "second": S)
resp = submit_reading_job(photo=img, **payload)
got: {"hour": 12, "minute": 10}
